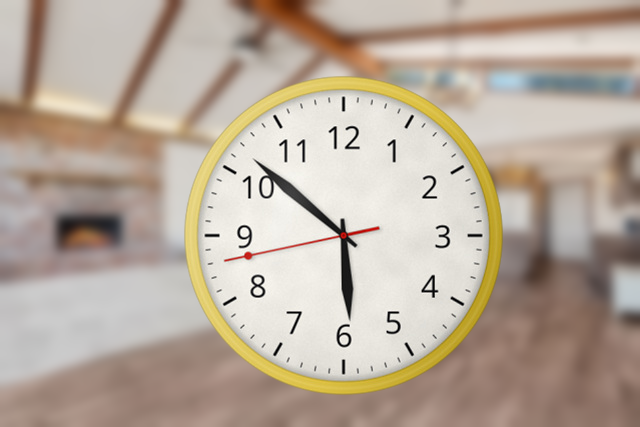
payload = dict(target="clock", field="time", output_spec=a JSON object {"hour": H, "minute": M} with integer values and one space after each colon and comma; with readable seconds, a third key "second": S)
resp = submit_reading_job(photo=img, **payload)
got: {"hour": 5, "minute": 51, "second": 43}
